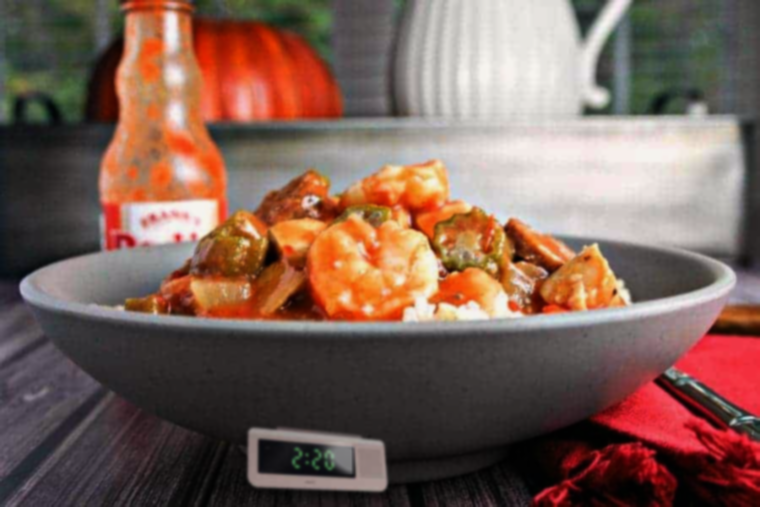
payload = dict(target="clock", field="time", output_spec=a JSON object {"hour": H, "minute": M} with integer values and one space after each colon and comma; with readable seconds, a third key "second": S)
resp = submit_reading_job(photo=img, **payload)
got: {"hour": 2, "minute": 20}
